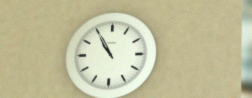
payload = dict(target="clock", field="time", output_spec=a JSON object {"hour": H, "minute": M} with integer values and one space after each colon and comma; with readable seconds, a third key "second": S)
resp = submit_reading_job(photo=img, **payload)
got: {"hour": 10, "minute": 55}
